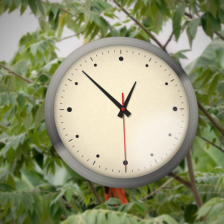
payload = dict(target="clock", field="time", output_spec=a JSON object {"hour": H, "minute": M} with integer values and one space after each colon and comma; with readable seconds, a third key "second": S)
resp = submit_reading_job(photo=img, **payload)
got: {"hour": 12, "minute": 52, "second": 30}
